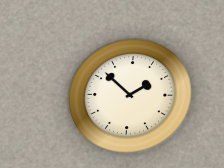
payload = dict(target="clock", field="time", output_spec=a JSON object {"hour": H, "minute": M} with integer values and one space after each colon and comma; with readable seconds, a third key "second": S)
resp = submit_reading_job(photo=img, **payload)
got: {"hour": 1, "minute": 52}
